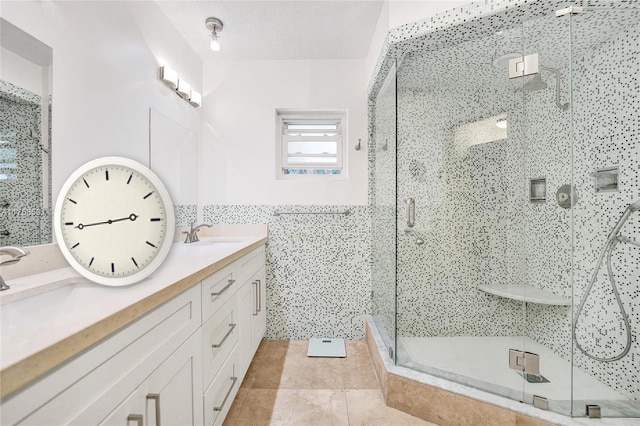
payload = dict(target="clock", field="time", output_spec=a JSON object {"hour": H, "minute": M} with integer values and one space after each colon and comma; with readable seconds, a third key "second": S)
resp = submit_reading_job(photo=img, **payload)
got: {"hour": 2, "minute": 44}
